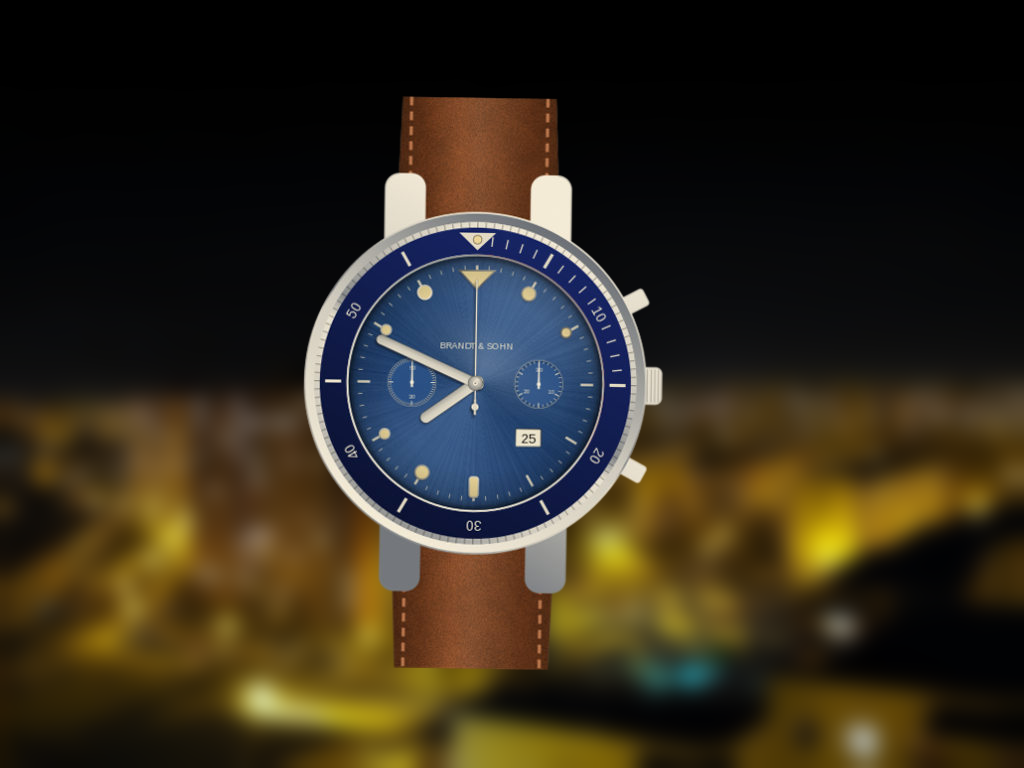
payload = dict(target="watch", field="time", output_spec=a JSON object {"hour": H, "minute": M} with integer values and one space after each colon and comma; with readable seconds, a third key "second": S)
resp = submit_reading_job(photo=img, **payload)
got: {"hour": 7, "minute": 49}
